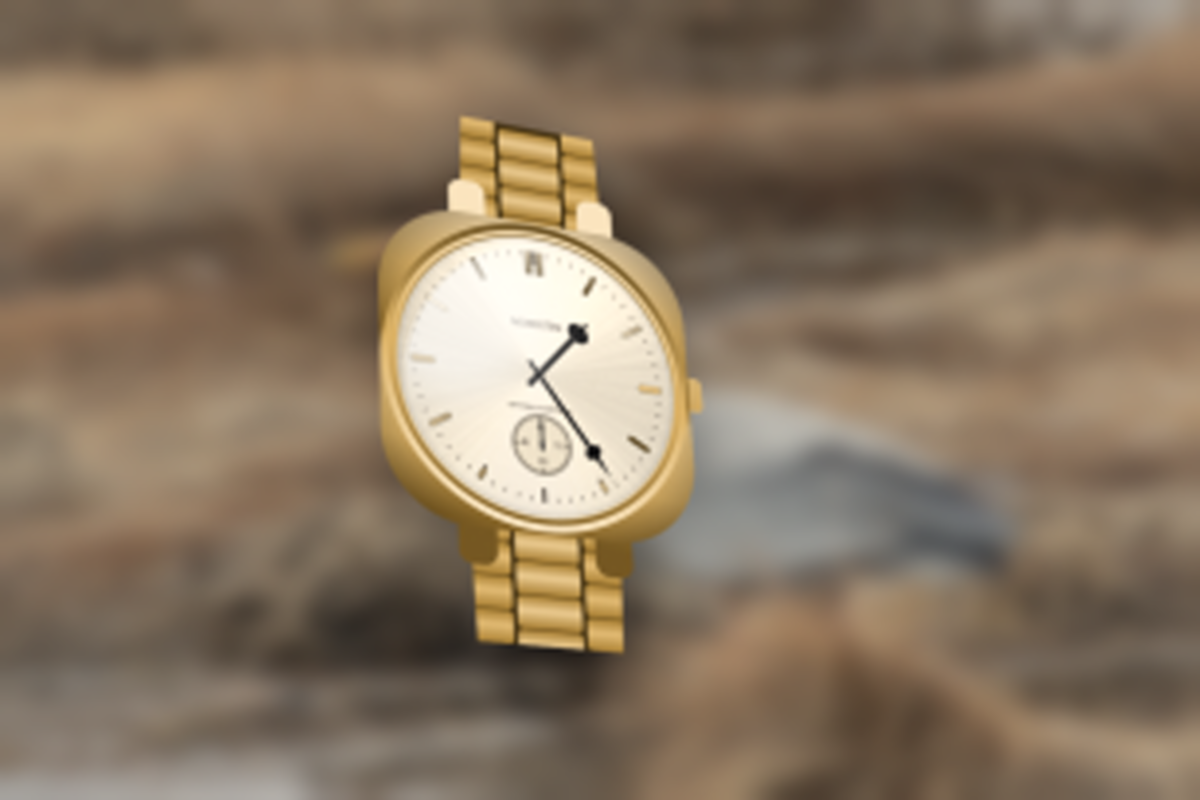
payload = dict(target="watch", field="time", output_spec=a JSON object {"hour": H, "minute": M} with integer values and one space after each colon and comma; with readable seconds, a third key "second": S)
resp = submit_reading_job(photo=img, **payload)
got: {"hour": 1, "minute": 24}
